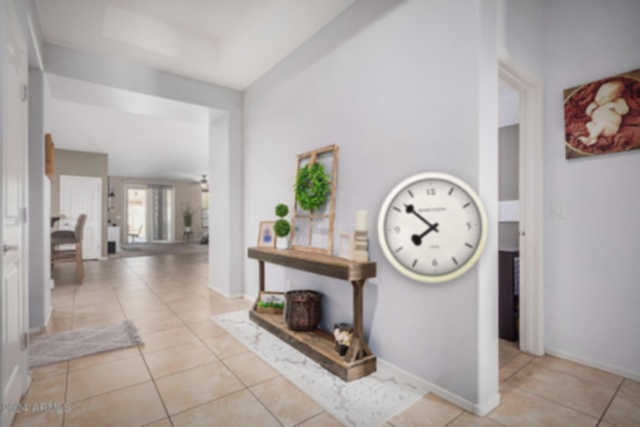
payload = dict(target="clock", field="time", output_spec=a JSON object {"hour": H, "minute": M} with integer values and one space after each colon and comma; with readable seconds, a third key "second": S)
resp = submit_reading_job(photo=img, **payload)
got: {"hour": 7, "minute": 52}
